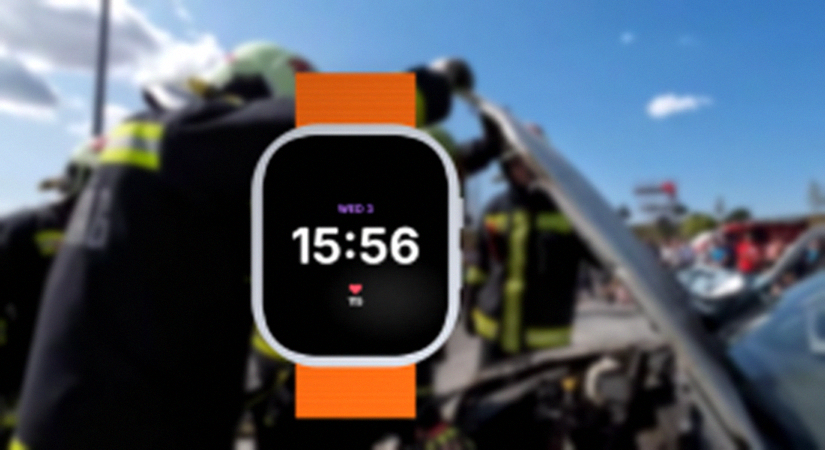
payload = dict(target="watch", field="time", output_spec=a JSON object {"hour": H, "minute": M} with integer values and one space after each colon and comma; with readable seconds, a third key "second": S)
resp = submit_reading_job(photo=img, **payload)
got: {"hour": 15, "minute": 56}
